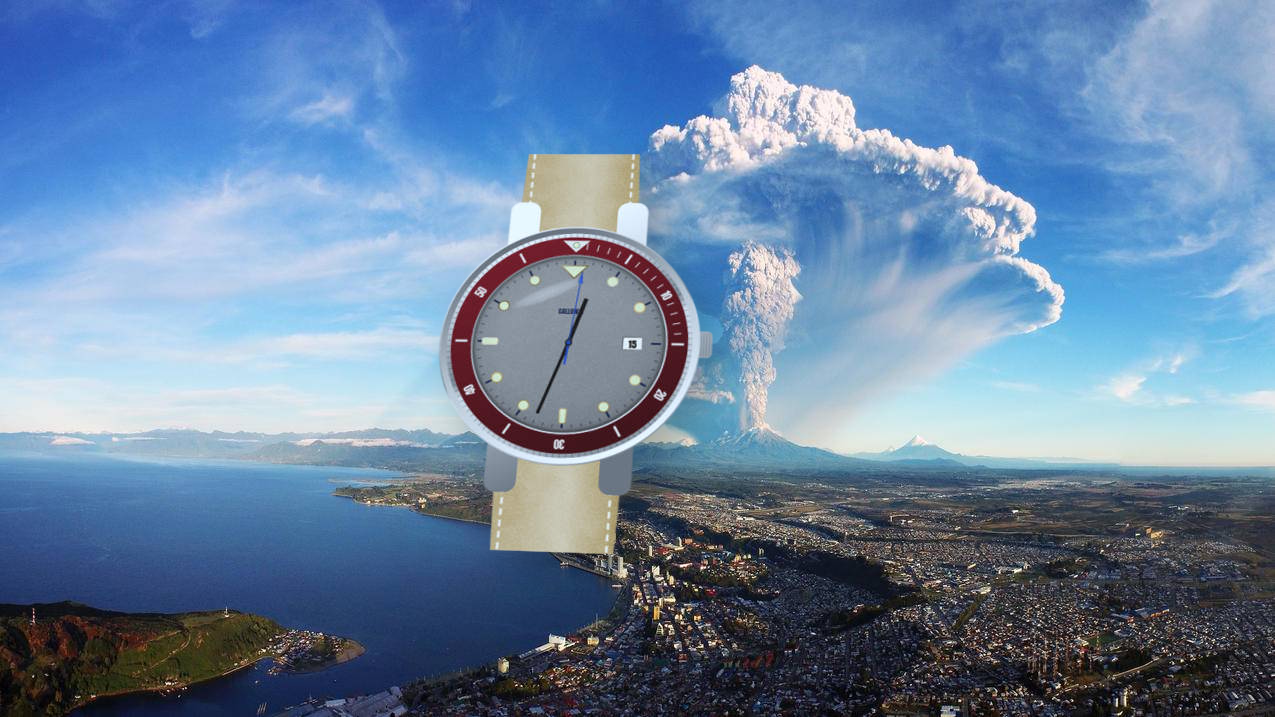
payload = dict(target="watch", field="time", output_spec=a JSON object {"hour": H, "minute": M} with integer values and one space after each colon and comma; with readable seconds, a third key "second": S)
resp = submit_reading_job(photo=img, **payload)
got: {"hour": 12, "minute": 33, "second": 1}
